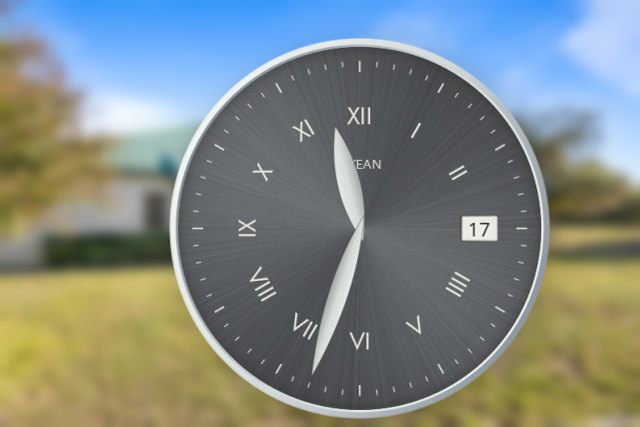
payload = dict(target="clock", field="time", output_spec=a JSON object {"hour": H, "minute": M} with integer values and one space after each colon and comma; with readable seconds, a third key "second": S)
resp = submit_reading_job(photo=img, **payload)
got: {"hour": 11, "minute": 33}
